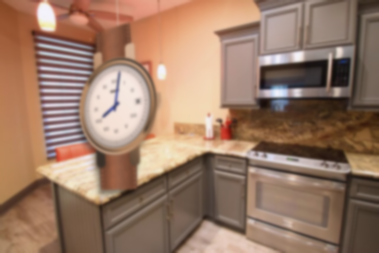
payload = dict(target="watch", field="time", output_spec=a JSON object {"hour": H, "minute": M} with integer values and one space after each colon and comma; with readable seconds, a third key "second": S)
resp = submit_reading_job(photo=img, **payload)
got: {"hour": 8, "minute": 2}
